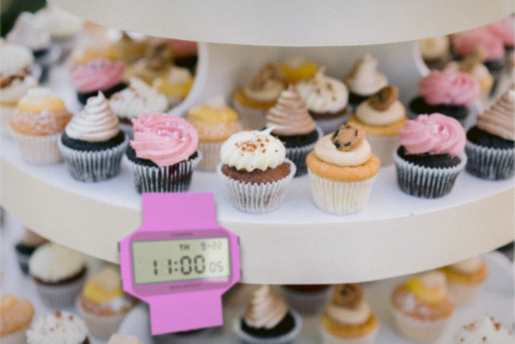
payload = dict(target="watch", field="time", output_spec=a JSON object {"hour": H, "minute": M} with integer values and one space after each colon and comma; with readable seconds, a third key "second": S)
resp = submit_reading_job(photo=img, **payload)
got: {"hour": 11, "minute": 0}
